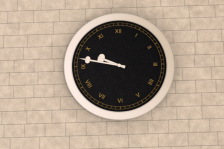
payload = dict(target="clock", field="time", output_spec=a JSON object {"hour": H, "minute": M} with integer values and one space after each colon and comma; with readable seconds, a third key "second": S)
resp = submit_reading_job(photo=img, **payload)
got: {"hour": 9, "minute": 47}
